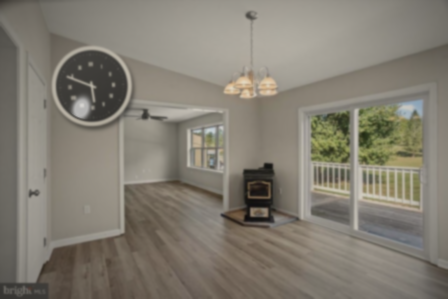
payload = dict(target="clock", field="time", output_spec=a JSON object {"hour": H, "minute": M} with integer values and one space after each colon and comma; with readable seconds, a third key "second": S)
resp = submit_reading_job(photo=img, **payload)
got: {"hour": 5, "minute": 49}
